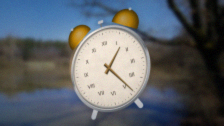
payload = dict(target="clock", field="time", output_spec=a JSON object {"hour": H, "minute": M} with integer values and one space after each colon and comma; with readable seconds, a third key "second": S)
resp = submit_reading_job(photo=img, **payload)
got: {"hour": 1, "minute": 24}
